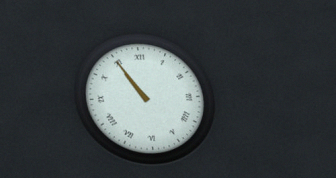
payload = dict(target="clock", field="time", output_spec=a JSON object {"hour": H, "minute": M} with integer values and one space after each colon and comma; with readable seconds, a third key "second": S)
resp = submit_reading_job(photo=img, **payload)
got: {"hour": 10, "minute": 55}
